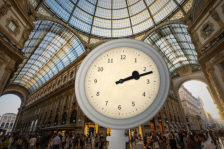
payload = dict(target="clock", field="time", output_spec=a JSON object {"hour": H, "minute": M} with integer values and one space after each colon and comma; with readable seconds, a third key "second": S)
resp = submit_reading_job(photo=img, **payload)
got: {"hour": 2, "minute": 12}
